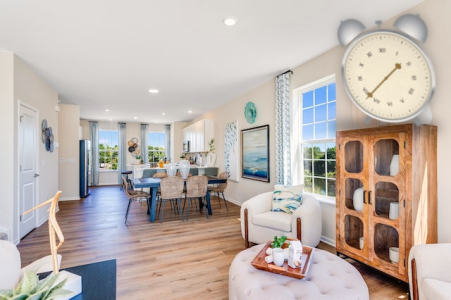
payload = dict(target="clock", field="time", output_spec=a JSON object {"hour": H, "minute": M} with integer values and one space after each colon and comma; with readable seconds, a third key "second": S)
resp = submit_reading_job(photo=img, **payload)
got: {"hour": 1, "minute": 38}
